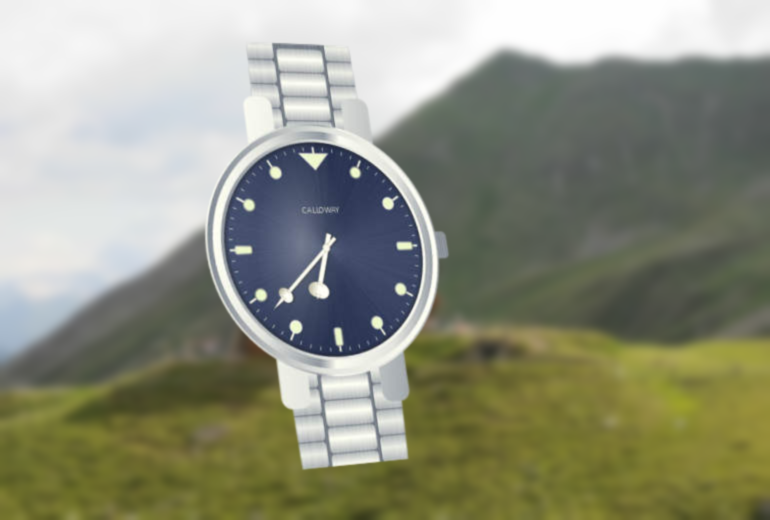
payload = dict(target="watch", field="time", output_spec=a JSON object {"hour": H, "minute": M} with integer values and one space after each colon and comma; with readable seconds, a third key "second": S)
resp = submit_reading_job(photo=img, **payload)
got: {"hour": 6, "minute": 38}
